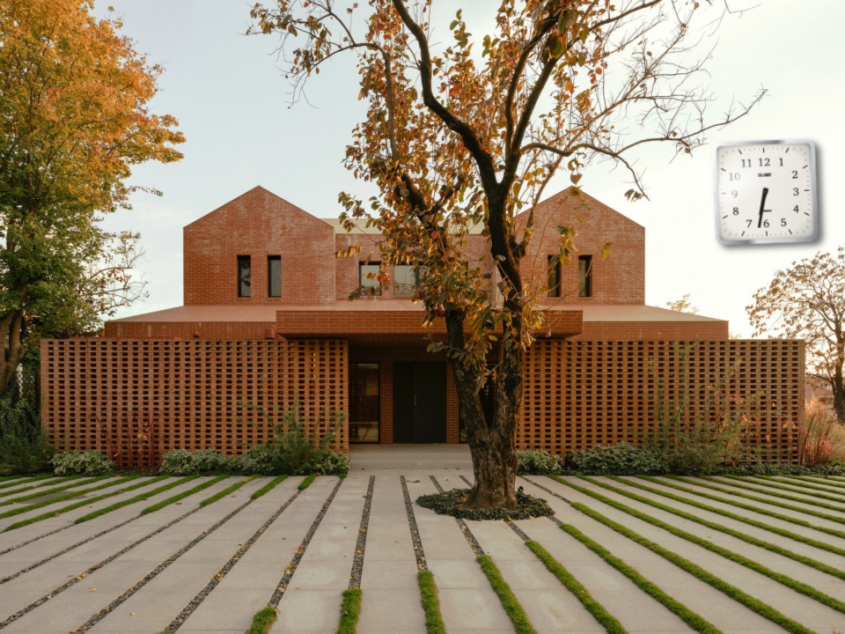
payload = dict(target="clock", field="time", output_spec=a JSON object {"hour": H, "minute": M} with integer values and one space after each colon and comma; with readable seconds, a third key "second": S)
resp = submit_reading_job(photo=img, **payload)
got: {"hour": 6, "minute": 32}
